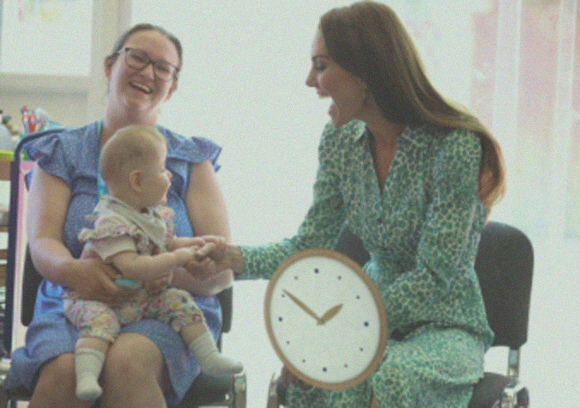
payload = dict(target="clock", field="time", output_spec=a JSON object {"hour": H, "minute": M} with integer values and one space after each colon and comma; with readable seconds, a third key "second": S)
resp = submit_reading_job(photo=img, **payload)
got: {"hour": 1, "minute": 51}
